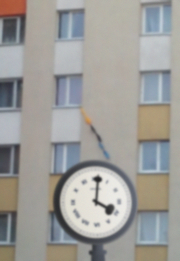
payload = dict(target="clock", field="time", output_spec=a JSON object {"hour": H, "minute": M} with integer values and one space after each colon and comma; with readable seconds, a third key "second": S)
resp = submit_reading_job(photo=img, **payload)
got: {"hour": 4, "minute": 1}
